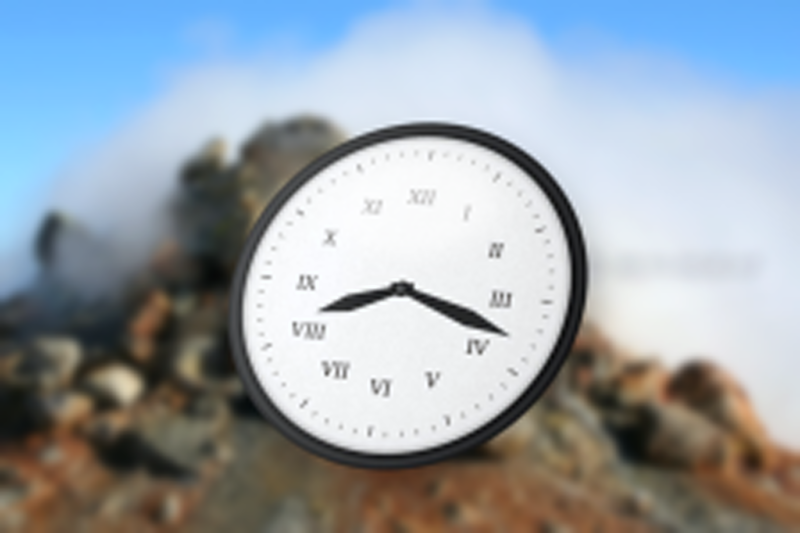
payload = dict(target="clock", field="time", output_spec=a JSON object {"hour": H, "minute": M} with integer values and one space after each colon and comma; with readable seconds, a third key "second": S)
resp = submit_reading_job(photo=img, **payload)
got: {"hour": 8, "minute": 18}
